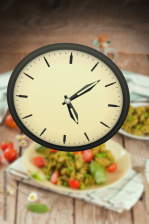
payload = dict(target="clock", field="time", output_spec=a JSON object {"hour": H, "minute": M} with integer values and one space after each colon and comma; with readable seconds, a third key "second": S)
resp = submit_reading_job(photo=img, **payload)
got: {"hour": 5, "minute": 8}
